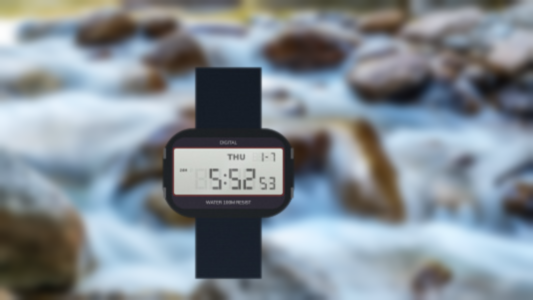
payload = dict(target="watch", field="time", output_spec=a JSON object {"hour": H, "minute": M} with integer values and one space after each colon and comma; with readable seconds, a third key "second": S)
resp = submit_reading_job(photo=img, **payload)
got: {"hour": 5, "minute": 52, "second": 53}
